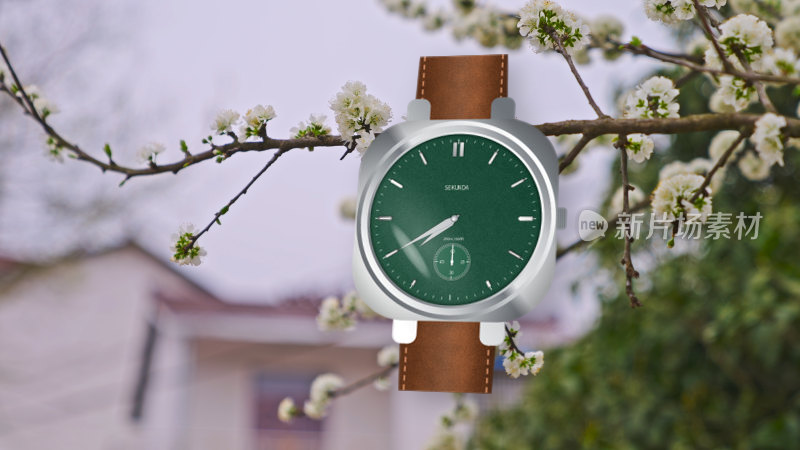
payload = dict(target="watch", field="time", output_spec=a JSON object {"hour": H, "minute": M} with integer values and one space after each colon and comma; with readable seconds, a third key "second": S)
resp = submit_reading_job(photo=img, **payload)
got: {"hour": 7, "minute": 40}
